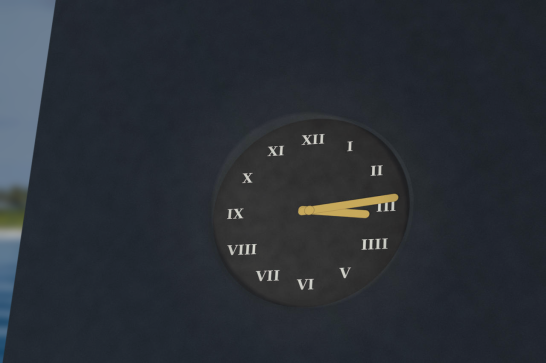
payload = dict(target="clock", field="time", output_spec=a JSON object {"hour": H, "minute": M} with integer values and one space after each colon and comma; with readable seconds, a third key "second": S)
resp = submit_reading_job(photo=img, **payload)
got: {"hour": 3, "minute": 14}
